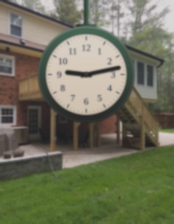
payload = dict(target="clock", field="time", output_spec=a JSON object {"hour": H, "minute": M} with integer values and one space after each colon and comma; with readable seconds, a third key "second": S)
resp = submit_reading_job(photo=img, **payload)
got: {"hour": 9, "minute": 13}
